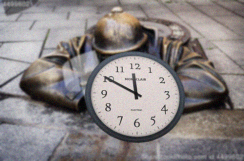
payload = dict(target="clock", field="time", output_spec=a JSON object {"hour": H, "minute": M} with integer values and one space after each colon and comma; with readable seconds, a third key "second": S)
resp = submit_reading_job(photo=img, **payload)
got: {"hour": 11, "minute": 50}
